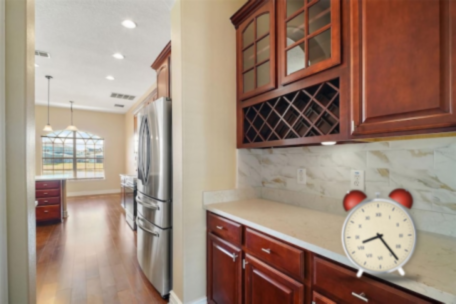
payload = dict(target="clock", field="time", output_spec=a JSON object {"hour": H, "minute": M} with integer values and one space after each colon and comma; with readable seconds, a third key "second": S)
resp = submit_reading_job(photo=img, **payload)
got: {"hour": 8, "minute": 24}
